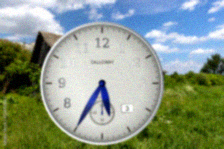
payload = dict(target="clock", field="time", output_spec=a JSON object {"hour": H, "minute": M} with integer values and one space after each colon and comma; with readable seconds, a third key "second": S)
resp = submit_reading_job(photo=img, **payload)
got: {"hour": 5, "minute": 35}
